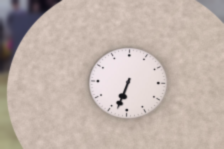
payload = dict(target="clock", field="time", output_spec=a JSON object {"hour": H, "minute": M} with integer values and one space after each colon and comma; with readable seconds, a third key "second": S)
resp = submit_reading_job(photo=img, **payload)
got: {"hour": 6, "minute": 33}
